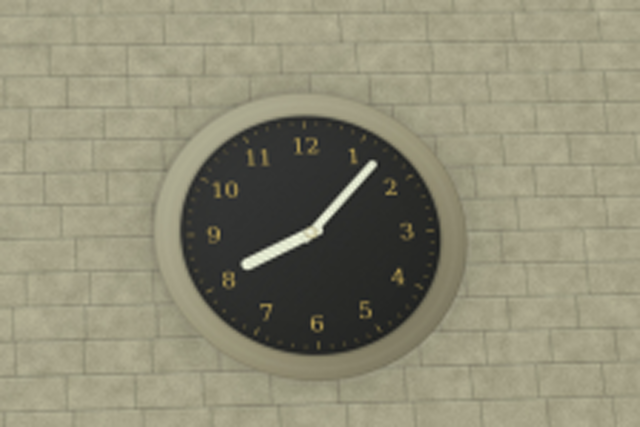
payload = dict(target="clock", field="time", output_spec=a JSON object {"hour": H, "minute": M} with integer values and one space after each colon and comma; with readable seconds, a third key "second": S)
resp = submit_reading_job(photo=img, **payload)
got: {"hour": 8, "minute": 7}
